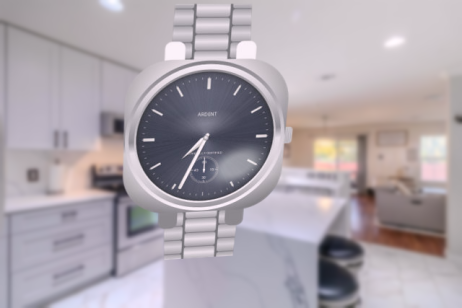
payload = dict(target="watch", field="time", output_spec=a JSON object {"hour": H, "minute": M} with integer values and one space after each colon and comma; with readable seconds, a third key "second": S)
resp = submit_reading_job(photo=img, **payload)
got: {"hour": 7, "minute": 34}
